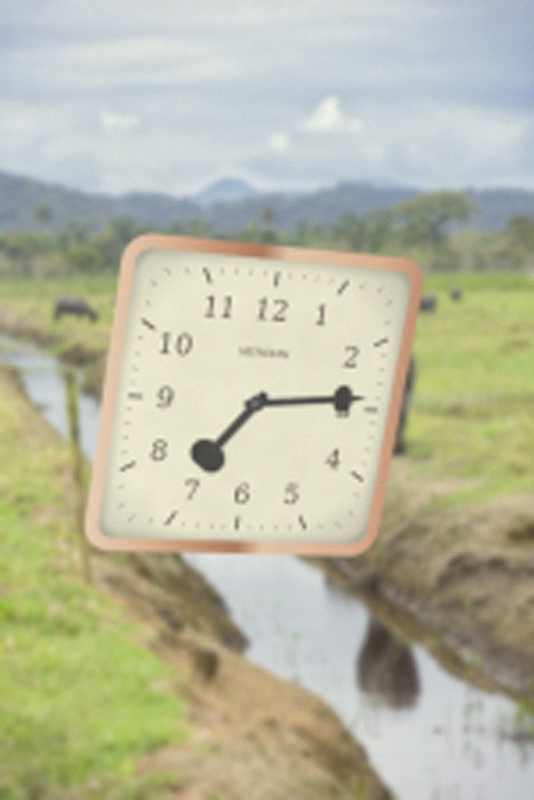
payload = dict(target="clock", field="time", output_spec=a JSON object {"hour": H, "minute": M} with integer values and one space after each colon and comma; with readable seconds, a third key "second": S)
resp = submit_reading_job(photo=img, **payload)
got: {"hour": 7, "minute": 14}
